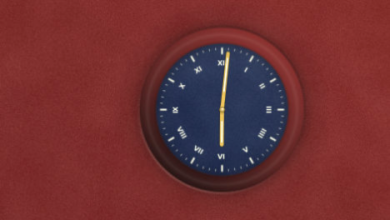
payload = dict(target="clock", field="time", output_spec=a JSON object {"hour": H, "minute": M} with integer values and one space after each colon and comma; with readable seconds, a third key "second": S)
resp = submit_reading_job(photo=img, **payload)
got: {"hour": 6, "minute": 1}
